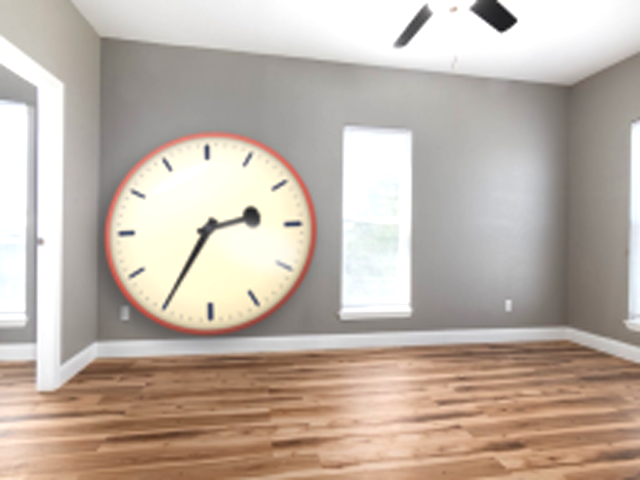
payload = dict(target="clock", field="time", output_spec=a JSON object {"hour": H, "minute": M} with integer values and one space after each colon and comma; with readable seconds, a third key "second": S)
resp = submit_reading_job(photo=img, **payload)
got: {"hour": 2, "minute": 35}
